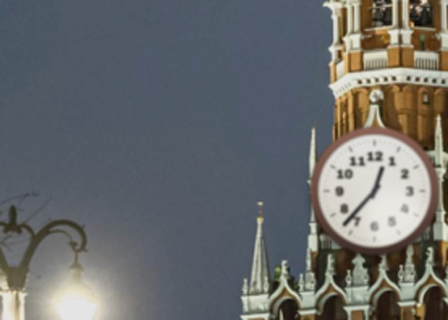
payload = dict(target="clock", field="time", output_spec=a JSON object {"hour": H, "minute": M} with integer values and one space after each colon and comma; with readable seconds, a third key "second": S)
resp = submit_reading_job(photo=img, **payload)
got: {"hour": 12, "minute": 37}
